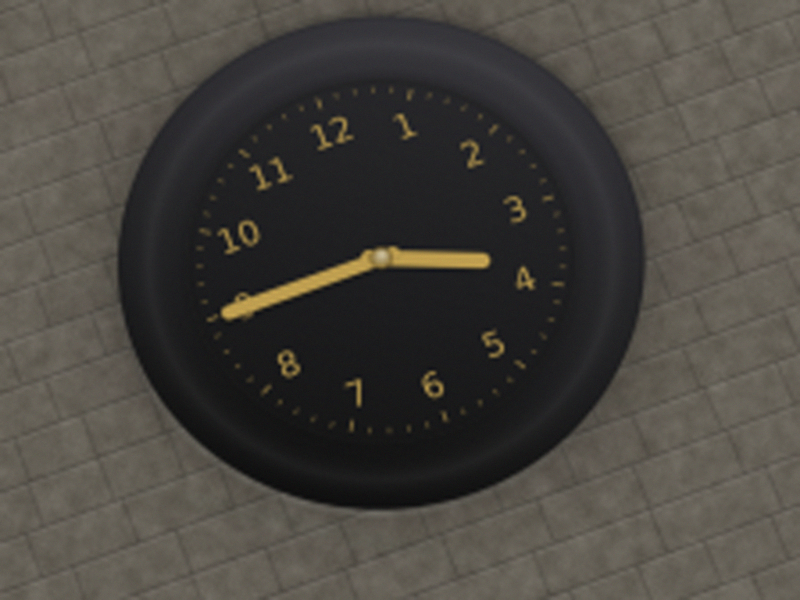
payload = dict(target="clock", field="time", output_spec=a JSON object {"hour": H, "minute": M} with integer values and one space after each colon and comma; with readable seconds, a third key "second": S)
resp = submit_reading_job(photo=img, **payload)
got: {"hour": 3, "minute": 45}
